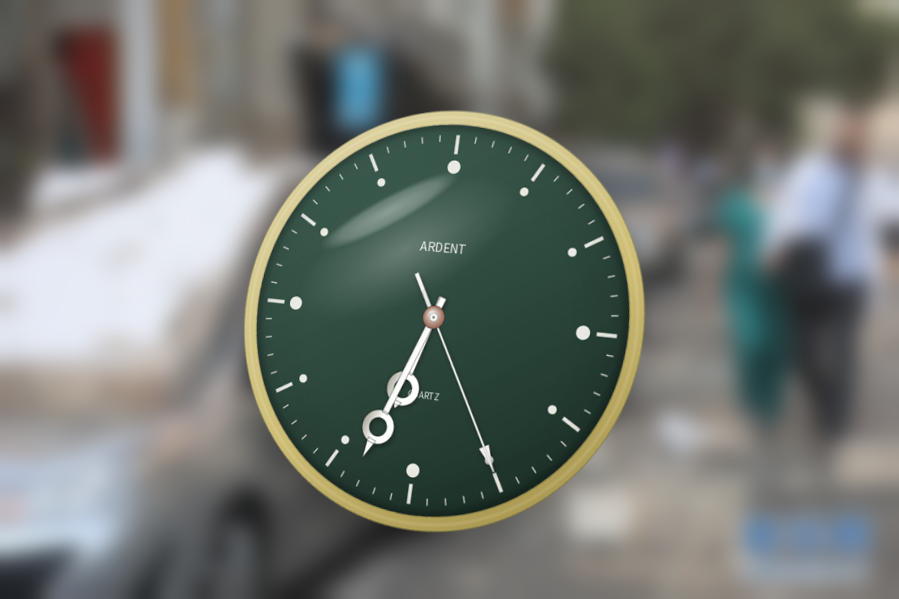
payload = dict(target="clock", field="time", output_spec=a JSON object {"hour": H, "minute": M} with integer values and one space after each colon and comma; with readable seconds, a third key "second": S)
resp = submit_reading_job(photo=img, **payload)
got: {"hour": 6, "minute": 33, "second": 25}
